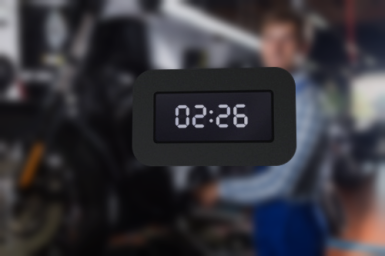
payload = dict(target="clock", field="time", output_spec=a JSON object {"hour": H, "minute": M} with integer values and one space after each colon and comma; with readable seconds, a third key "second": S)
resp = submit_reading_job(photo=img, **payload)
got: {"hour": 2, "minute": 26}
